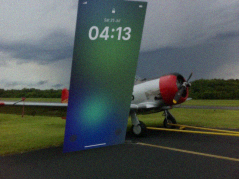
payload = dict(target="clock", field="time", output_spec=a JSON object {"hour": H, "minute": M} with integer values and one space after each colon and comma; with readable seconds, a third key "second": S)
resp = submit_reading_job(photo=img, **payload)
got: {"hour": 4, "minute": 13}
